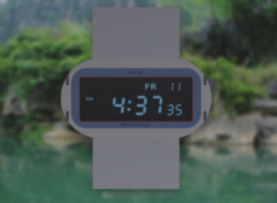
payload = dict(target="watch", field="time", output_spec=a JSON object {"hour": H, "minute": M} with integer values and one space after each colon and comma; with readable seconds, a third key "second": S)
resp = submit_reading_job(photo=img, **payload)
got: {"hour": 4, "minute": 37, "second": 35}
